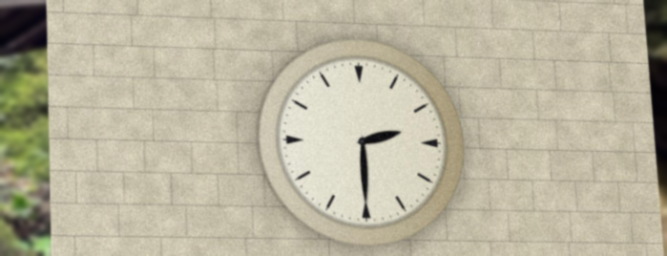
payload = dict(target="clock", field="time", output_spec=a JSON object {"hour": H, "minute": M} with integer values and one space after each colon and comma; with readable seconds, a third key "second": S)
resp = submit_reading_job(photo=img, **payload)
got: {"hour": 2, "minute": 30}
